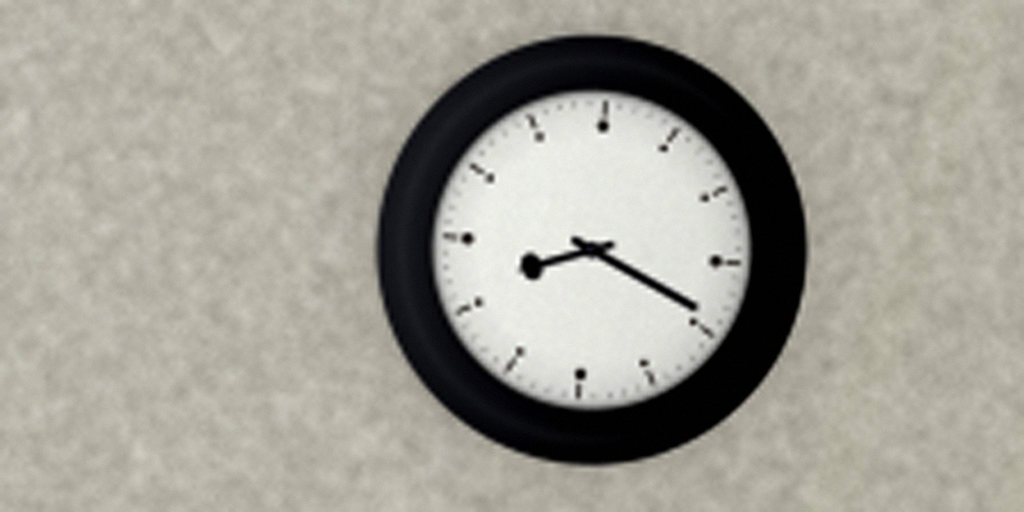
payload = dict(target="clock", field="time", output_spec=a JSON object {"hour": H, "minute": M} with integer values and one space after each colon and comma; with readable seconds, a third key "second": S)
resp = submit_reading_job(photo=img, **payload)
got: {"hour": 8, "minute": 19}
